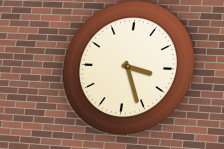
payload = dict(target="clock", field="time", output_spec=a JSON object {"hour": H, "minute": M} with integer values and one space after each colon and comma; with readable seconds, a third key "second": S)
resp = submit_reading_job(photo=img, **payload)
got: {"hour": 3, "minute": 26}
